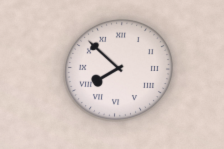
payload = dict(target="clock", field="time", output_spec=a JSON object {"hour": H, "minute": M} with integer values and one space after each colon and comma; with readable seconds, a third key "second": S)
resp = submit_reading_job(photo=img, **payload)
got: {"hour": 7, "minute": 52}
